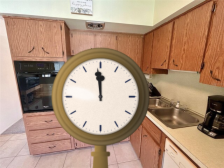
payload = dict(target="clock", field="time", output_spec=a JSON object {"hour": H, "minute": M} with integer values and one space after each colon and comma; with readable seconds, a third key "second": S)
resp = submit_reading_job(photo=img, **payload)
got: {"hour": 11, "minute": 59}
